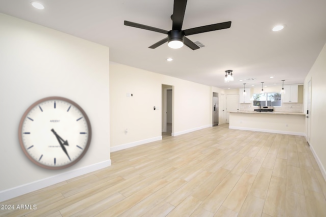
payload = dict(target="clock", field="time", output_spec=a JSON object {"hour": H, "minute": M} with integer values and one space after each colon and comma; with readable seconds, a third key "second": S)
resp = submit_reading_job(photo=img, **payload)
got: {"hour": 4, "minute": 25}
